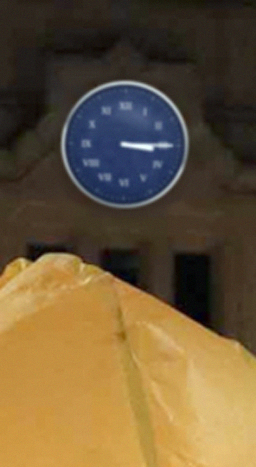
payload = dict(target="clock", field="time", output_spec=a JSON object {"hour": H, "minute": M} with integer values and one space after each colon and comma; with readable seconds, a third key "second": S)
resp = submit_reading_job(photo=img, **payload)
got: {"hour": 3, "minute": 15}
